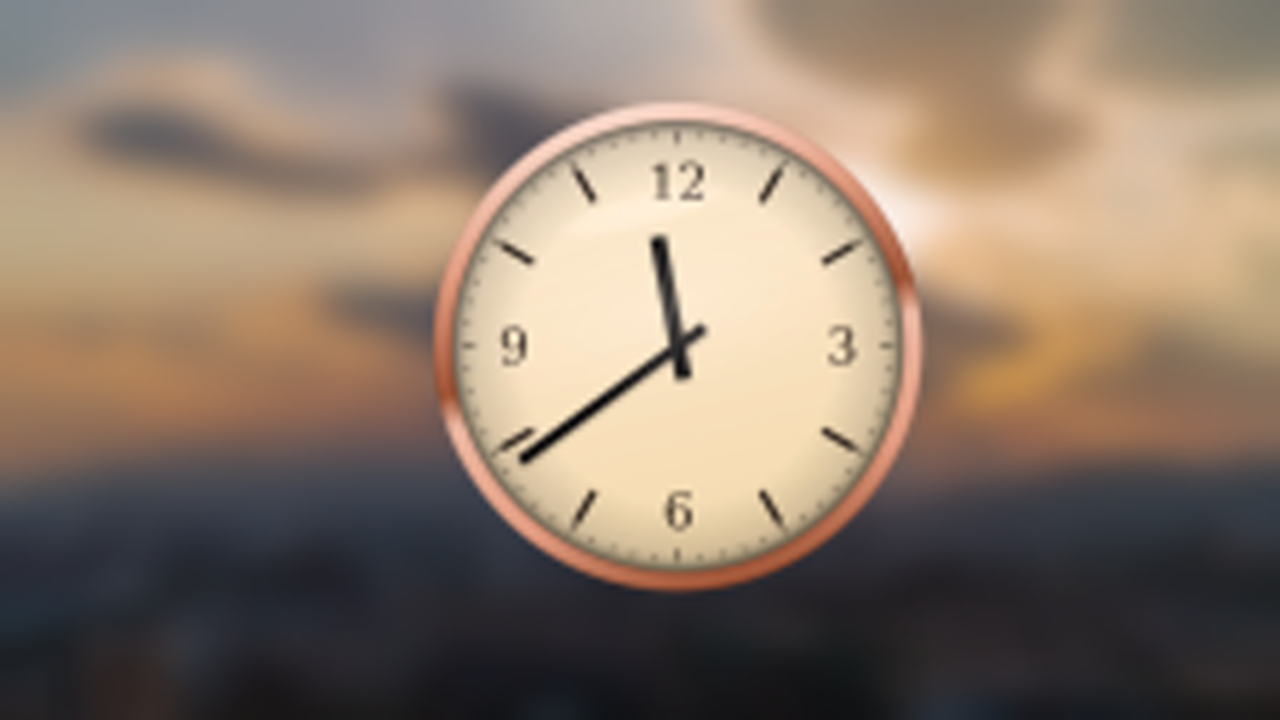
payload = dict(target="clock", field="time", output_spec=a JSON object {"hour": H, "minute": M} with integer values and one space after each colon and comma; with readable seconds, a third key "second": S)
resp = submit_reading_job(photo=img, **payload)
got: {"hour": 11, "minute": 39}
